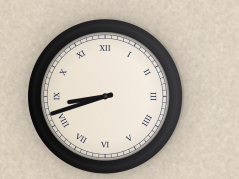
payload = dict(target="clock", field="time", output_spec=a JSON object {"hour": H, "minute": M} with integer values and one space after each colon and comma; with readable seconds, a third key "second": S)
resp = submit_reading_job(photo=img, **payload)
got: {"hour": 8, "minute": 42}
